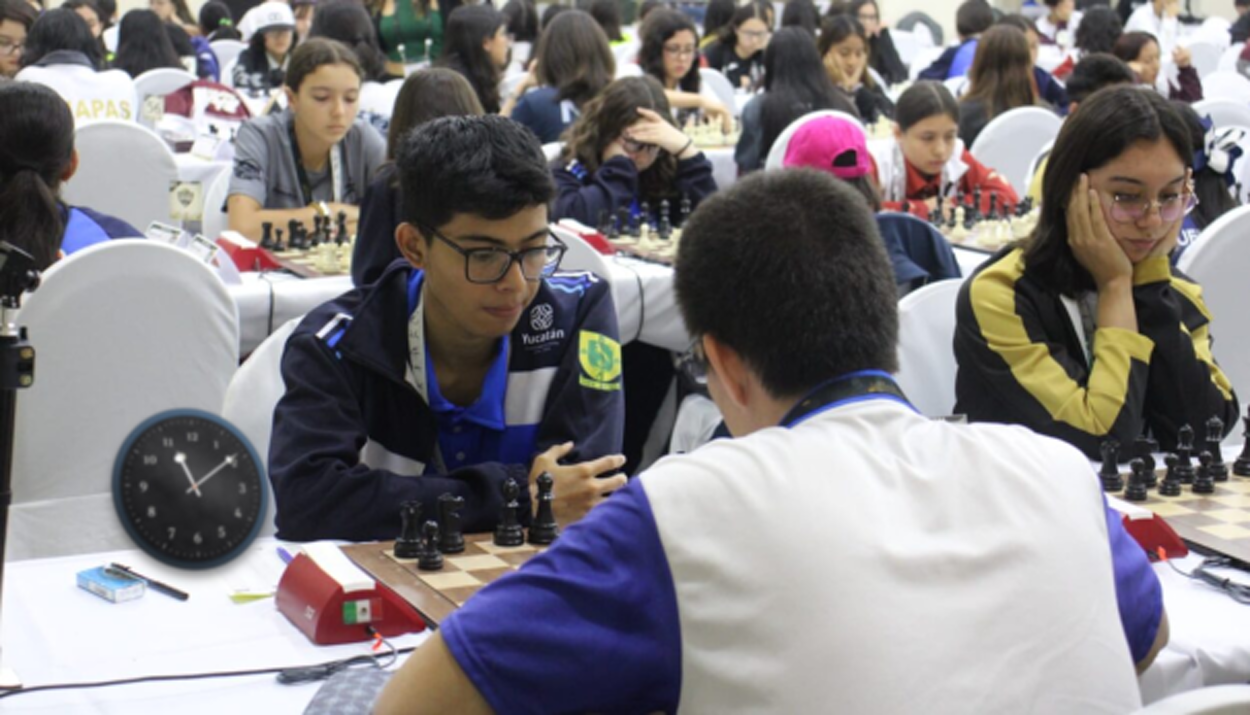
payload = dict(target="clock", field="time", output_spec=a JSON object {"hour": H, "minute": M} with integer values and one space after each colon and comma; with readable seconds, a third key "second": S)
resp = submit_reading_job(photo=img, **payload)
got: {"hour": 11, "minute": 9}
